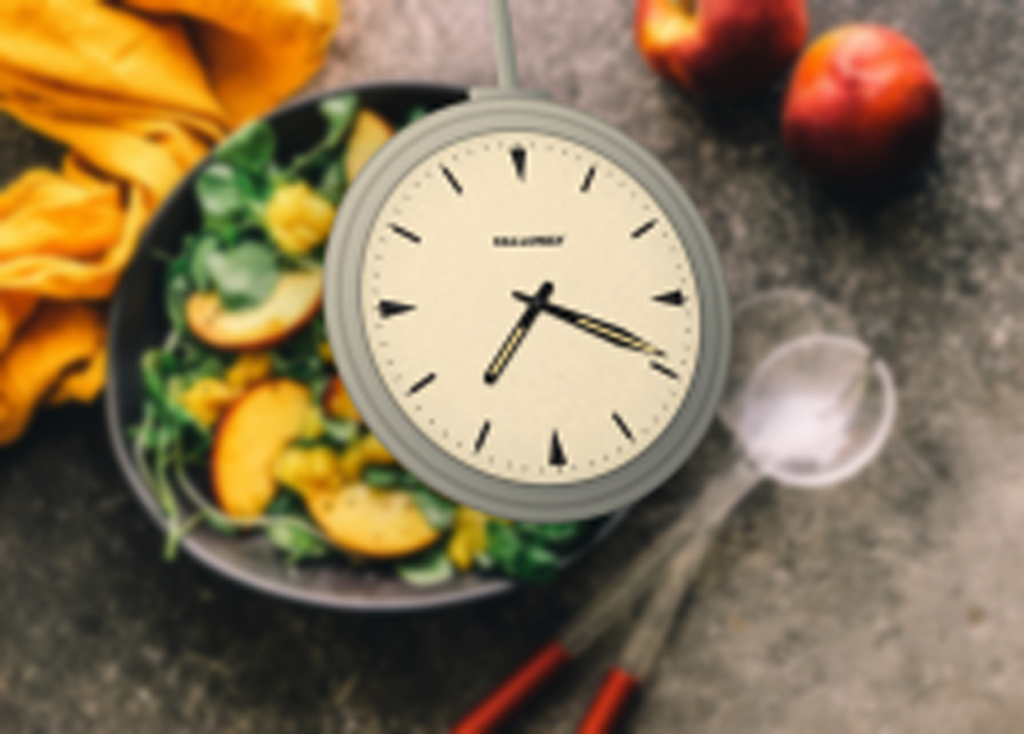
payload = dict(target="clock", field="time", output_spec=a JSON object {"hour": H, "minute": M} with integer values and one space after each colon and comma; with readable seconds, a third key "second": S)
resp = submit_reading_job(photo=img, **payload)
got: {"hour": 7, "minute": 19}
